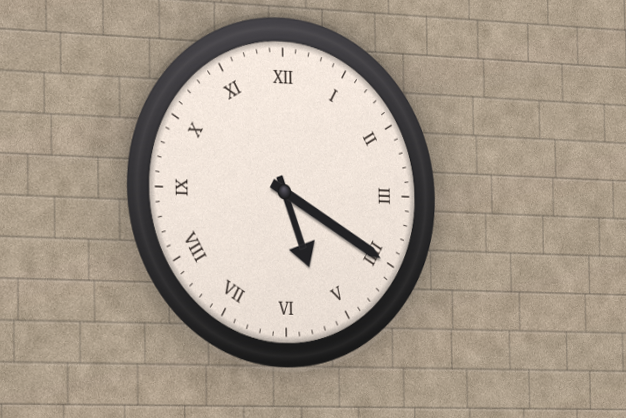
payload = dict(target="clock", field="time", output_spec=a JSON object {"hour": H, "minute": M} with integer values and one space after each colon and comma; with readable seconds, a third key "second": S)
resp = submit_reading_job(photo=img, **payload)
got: {"hour": 5, "minute": 20}
